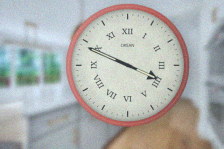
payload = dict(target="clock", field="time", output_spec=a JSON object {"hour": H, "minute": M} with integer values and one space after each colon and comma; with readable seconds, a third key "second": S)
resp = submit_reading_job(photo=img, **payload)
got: {"hour": 3, "minute": 49}
